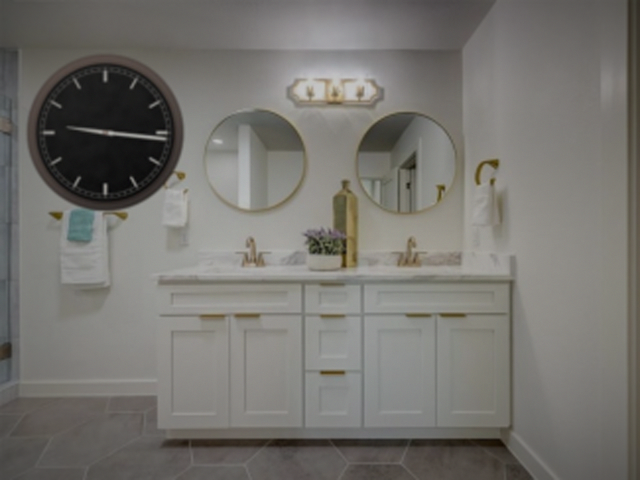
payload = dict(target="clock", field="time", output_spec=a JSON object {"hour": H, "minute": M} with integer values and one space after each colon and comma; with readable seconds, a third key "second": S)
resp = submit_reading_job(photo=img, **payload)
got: {"hour": 9, "minute": 16}
